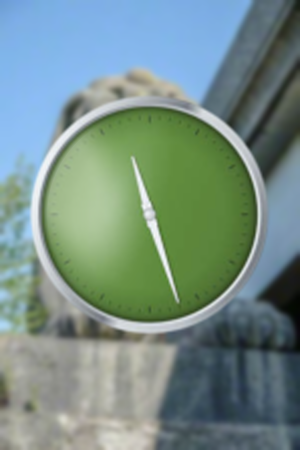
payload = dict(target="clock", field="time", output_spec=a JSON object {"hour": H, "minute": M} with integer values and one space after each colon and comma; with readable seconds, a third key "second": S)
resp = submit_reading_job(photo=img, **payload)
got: {"hour": 11, "minute": 27}
